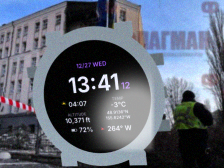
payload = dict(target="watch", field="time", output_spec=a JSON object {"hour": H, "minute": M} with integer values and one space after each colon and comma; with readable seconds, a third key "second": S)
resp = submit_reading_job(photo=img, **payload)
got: {"hour": 13, "minute": 41, "second": 12}
